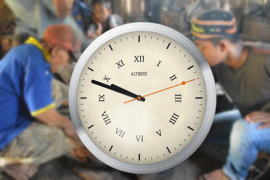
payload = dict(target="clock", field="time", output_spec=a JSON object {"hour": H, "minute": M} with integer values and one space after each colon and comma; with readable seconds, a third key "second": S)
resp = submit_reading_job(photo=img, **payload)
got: {"hour": 9, "minute": 48, "second": 12}
